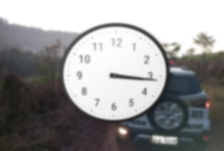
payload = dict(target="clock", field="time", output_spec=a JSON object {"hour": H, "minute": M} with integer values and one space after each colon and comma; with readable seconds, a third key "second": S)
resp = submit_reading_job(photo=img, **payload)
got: {"hour": 3, "minute": 16}
